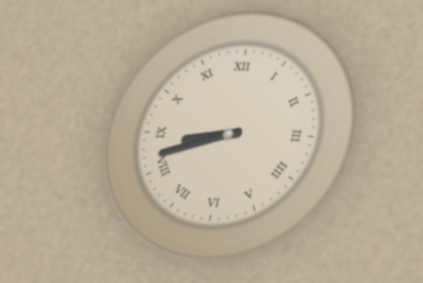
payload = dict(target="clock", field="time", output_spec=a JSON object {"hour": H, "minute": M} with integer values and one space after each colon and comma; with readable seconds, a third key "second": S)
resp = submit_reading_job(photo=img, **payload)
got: {"hour": 8, "minute": 42}
